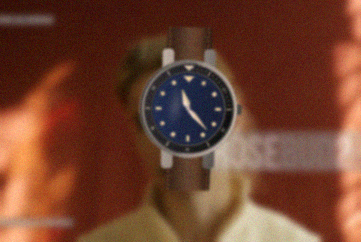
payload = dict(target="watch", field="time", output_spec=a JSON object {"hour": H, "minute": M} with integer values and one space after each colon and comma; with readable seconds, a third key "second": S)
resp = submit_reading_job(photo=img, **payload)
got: {"hour": 11, "minute": 23}
